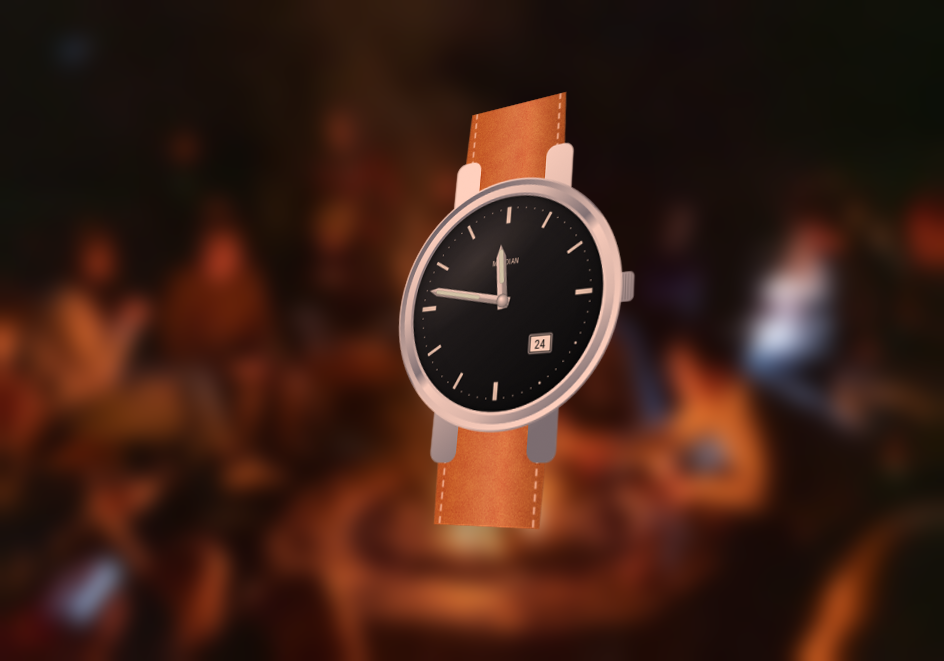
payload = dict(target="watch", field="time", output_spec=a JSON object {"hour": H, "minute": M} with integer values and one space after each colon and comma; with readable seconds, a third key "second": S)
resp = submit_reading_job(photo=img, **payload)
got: {"hour": 11, "minute": 47}
